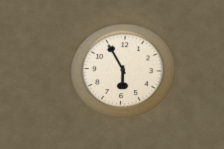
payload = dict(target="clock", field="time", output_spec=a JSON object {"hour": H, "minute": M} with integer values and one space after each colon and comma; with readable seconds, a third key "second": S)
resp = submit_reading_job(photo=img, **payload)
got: {"hour": 5, "minute": 55}
